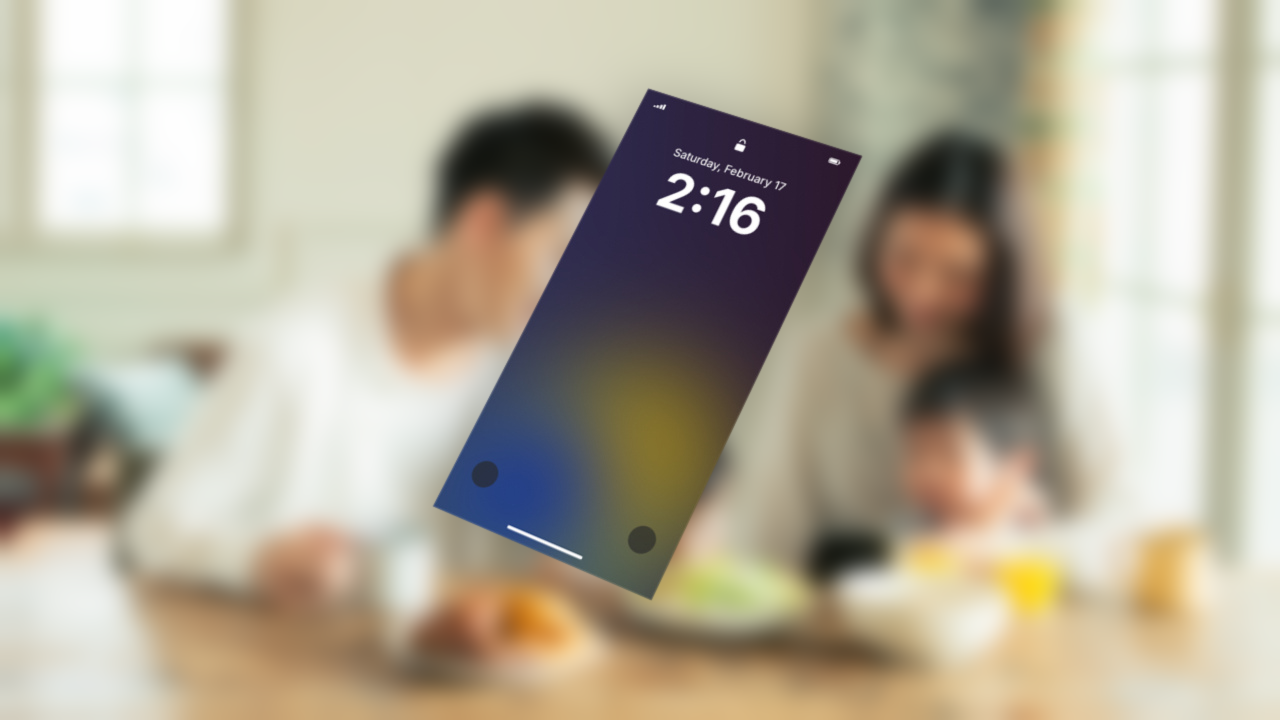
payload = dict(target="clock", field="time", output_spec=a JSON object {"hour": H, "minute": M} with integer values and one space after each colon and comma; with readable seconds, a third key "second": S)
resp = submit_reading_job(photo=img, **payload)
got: {"hour": 2, "minute": 16}
